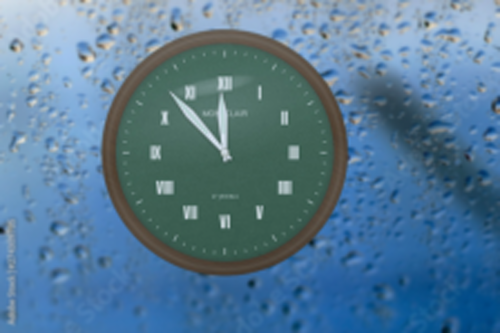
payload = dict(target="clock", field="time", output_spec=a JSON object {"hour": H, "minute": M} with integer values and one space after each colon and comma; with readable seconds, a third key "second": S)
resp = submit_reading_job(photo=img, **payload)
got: {"hour": 11, "minute": 53}
